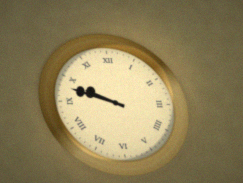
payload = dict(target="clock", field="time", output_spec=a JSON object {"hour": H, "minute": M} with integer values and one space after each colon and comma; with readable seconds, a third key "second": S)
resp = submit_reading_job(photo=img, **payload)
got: {"hour": 9, "minute": 48}
